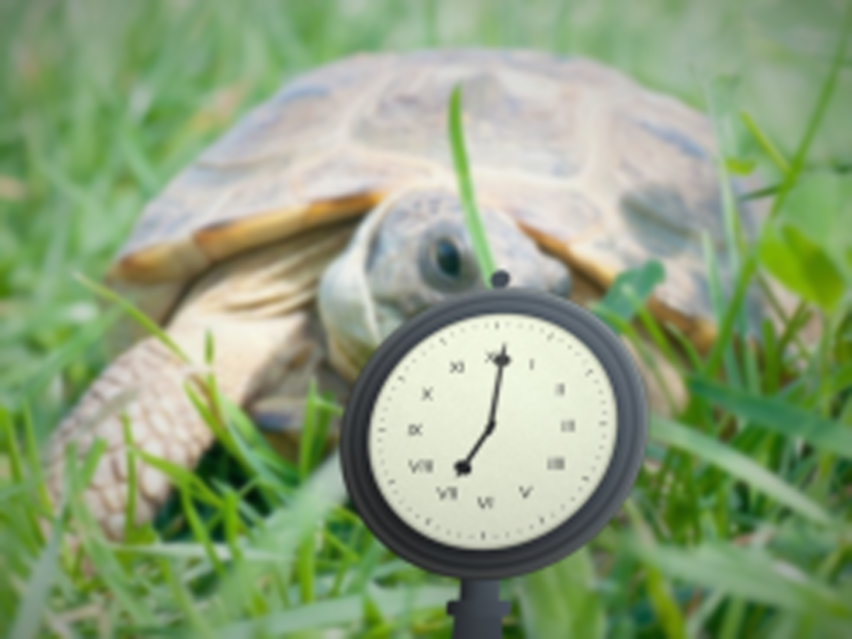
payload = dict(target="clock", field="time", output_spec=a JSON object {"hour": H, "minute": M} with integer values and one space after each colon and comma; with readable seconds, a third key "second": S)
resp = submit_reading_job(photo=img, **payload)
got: {"hour": 7, "minute": 1}
